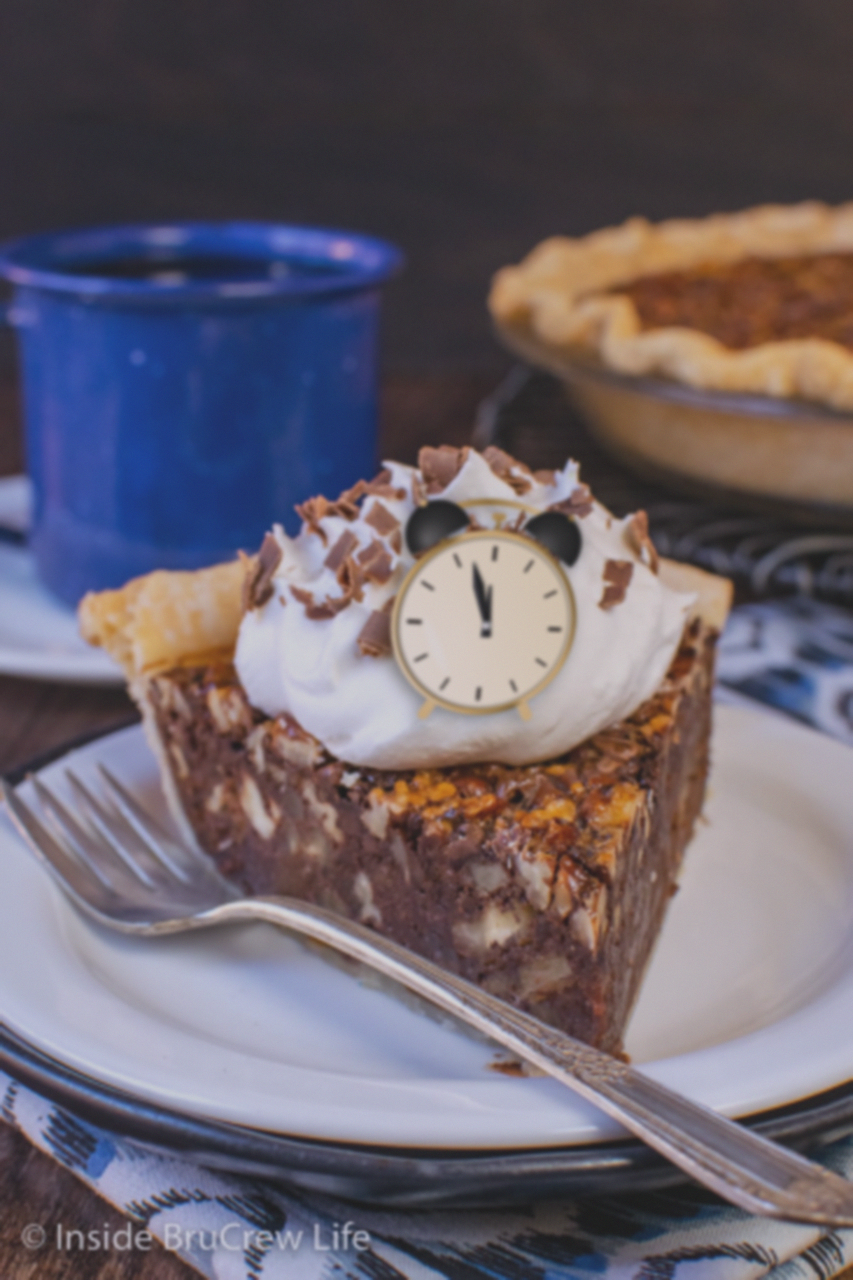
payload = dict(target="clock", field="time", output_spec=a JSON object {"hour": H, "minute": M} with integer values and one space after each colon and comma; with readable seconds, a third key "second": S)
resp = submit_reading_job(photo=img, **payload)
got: {"hour": 11, "minute": 57}
